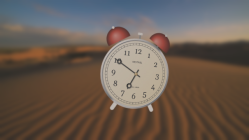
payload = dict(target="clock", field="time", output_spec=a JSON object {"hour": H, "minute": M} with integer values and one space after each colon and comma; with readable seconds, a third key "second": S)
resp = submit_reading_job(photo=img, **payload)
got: {"hour": 6, "minute": 50}
